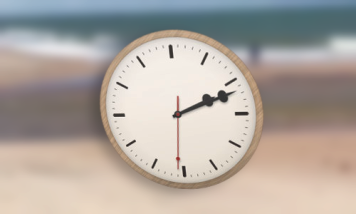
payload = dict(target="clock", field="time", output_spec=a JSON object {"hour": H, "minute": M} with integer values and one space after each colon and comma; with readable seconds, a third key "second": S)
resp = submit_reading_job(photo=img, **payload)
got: {"hour": 2, "minute": 11, "second": 31}
